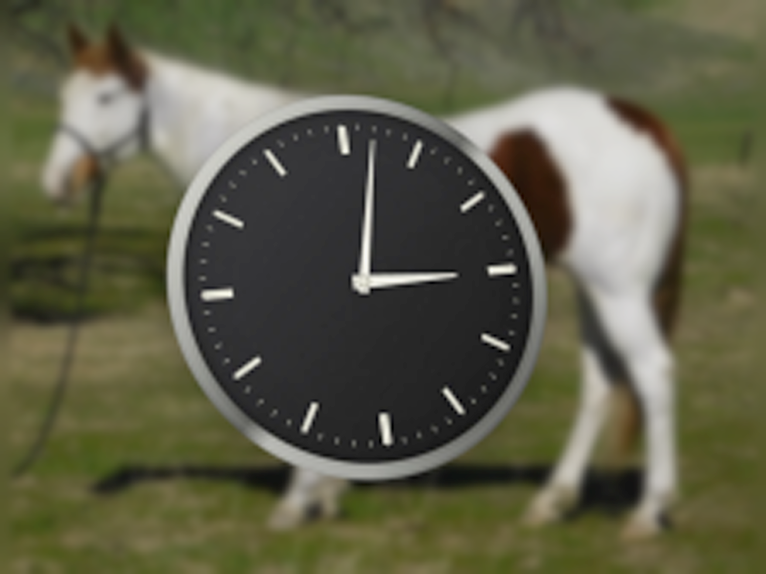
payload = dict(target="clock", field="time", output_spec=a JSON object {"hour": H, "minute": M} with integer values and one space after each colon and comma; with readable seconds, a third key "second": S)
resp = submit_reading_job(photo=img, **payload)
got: {"hour": 3, "minute": 2}
